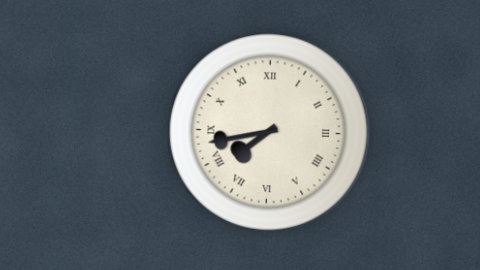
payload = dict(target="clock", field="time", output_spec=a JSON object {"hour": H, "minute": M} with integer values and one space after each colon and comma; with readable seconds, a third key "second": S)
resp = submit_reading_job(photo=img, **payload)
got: {"hour": 7, "minute": 43}
